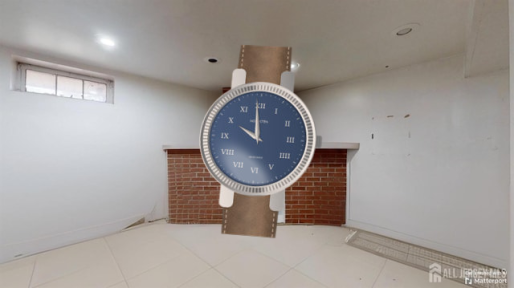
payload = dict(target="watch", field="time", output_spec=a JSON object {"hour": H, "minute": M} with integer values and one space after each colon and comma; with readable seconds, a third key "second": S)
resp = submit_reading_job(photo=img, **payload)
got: {"hour": 9, "minute": 59}
